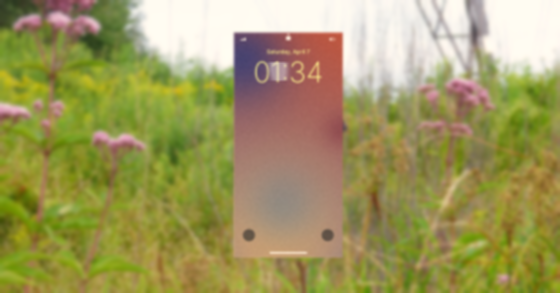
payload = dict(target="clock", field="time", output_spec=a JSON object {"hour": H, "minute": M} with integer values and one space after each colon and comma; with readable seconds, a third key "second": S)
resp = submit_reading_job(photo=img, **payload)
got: {"hour": 1, "minute": 34}
